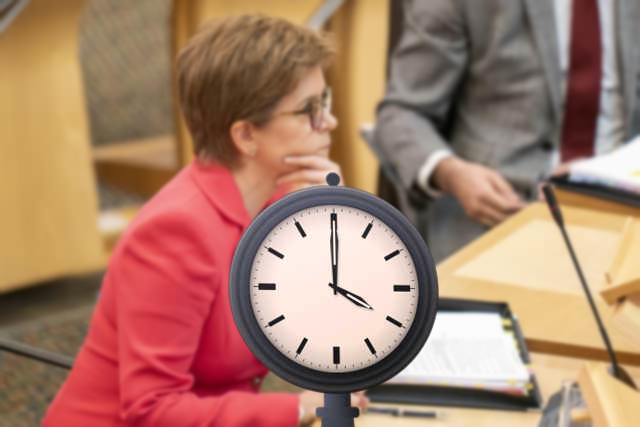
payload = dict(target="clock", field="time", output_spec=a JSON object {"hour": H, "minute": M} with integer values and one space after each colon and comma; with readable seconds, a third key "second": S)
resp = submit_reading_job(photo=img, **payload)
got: {"hour": 4, "minute": 0}
